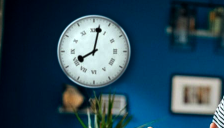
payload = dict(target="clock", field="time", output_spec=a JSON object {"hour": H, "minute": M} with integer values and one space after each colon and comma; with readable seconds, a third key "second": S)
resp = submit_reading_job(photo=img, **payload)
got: {"hour": 8, "minute": 2}
